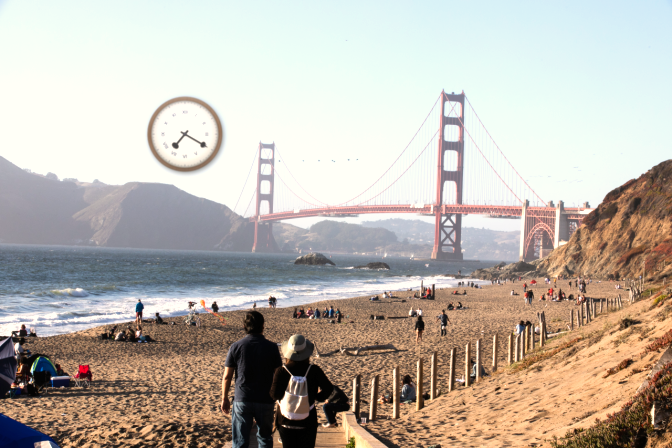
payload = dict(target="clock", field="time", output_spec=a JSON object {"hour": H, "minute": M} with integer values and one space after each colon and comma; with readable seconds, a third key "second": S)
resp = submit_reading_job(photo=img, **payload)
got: {"hour": 7, "minute": 20}
